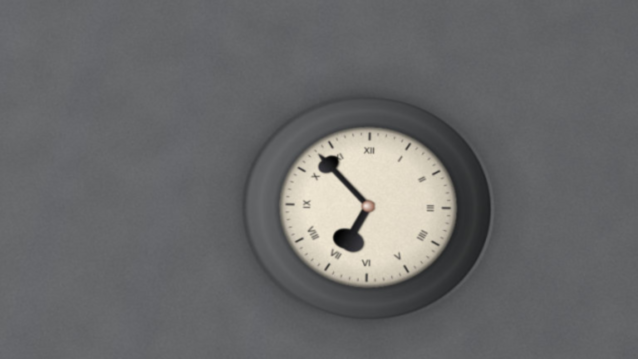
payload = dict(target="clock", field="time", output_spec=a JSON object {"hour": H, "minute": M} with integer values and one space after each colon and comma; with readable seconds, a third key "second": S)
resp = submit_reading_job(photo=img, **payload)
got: {"hour": 6, "minute": 53}
